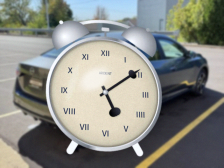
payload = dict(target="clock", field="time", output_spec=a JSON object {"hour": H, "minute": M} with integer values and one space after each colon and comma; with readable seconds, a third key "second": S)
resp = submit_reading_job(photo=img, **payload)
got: {"hour": 5, "minute": 9}
